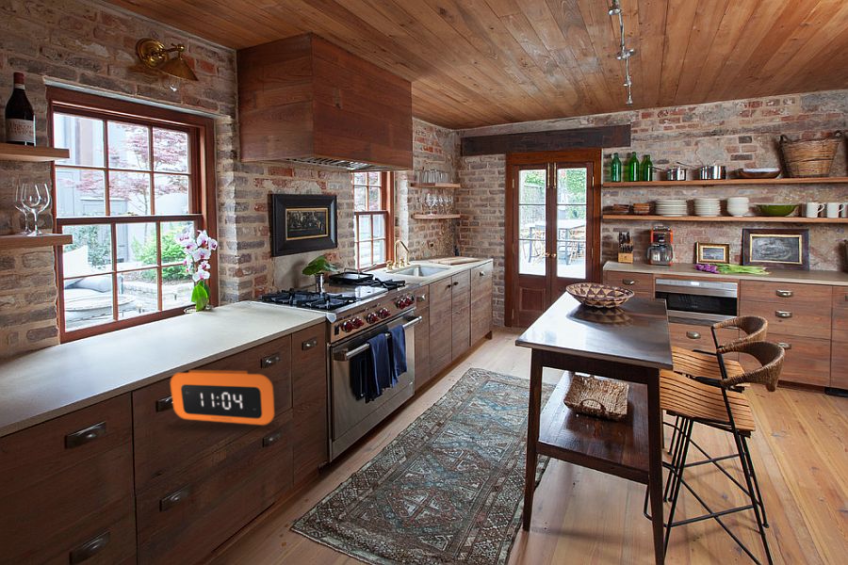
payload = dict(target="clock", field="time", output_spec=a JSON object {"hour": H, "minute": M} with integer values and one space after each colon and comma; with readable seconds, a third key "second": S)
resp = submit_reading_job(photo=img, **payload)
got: {"hour": 11, "minute": 4}
